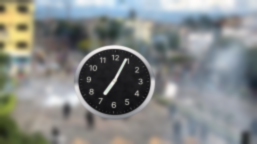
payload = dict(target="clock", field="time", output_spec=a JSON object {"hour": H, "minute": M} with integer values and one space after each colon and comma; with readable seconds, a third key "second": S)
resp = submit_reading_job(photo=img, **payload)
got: {"hour": 7, "minute": 4}
